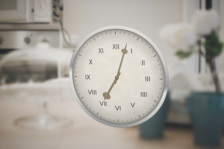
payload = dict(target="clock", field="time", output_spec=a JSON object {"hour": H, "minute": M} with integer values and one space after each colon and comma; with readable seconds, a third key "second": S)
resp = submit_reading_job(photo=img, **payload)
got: {"hour": 7, "minute": 3}
